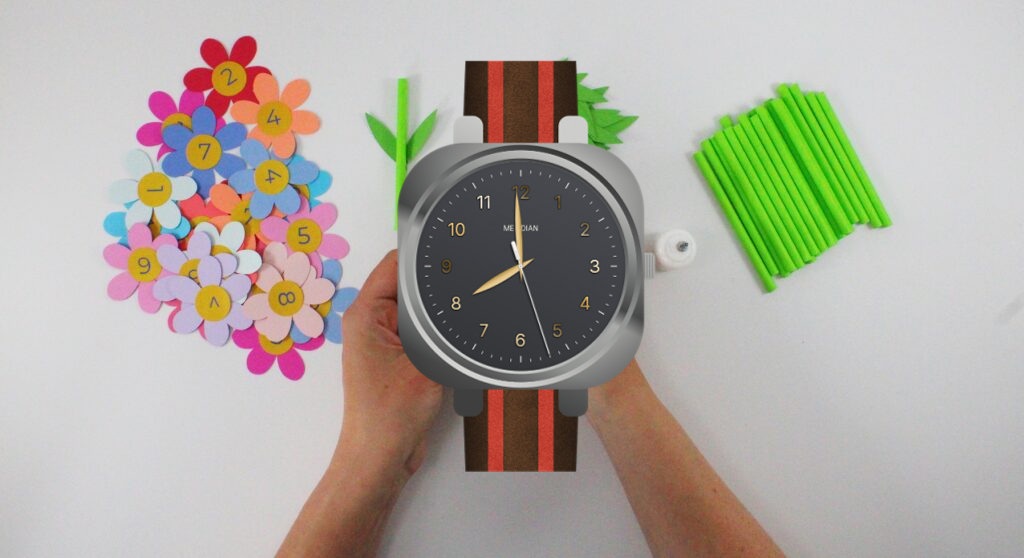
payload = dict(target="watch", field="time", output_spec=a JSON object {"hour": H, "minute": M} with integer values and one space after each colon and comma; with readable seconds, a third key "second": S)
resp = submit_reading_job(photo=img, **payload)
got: {"hour": 7, "minute": 59, "second": 27}
